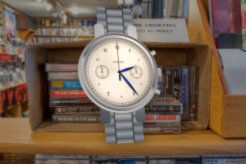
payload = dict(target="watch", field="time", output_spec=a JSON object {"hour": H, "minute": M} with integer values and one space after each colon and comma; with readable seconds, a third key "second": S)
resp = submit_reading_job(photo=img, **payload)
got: {"hour": 2, "minute": 24}
